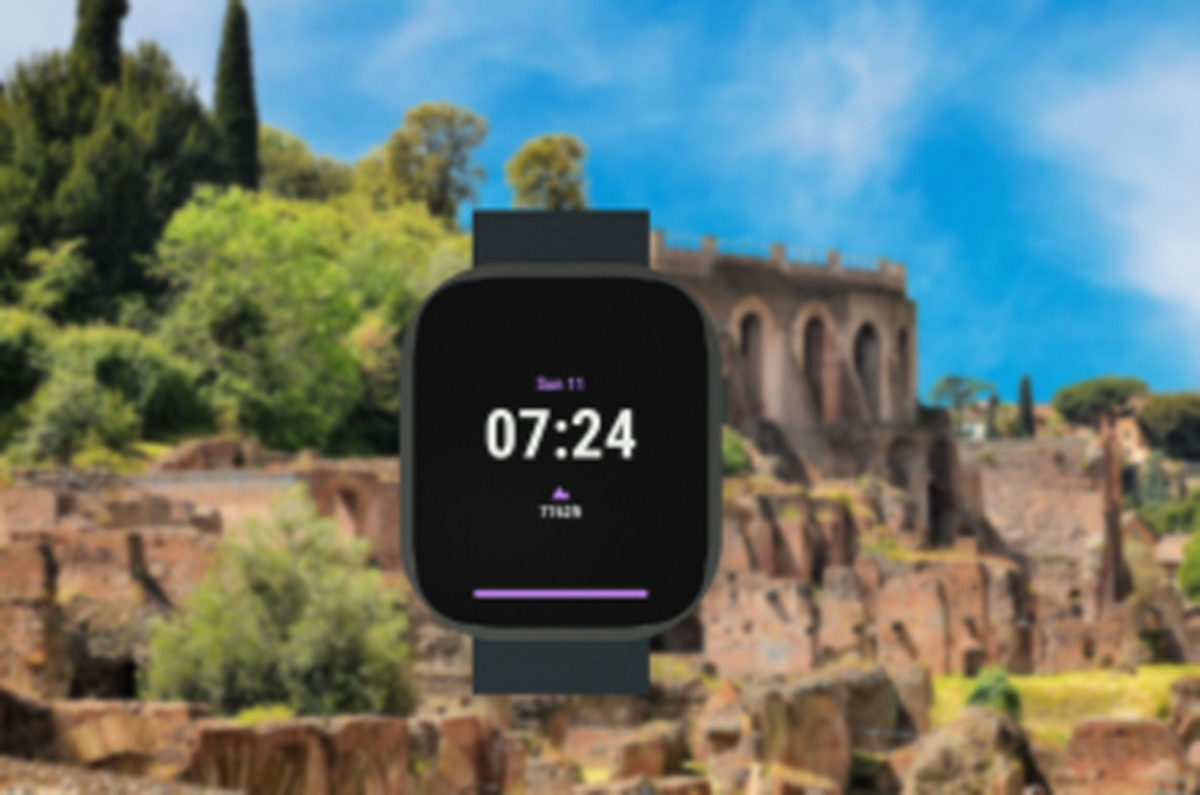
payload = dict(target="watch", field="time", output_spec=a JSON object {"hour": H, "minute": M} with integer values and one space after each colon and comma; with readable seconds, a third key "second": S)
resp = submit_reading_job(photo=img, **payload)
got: {"hour": 7, "minute": 24}
